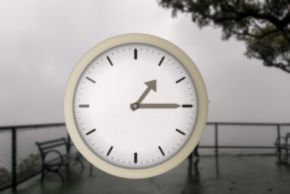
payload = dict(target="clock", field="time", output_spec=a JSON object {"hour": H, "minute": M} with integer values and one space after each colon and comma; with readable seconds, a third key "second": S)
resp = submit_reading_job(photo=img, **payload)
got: {"hour": 1, "minute": 15}
